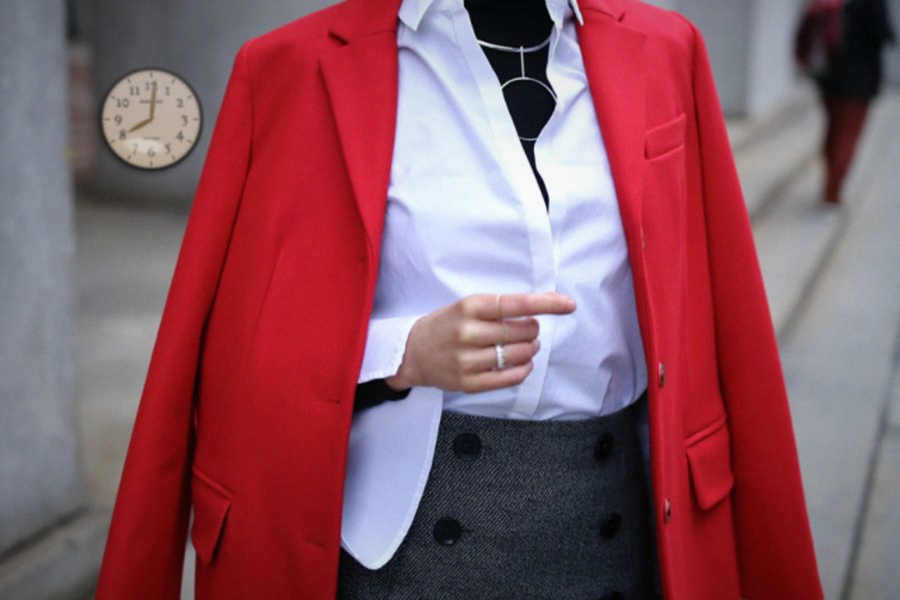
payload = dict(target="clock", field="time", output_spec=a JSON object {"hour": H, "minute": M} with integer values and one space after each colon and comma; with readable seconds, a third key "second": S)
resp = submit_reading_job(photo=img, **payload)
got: {"hour": 8, "minute": 1}
